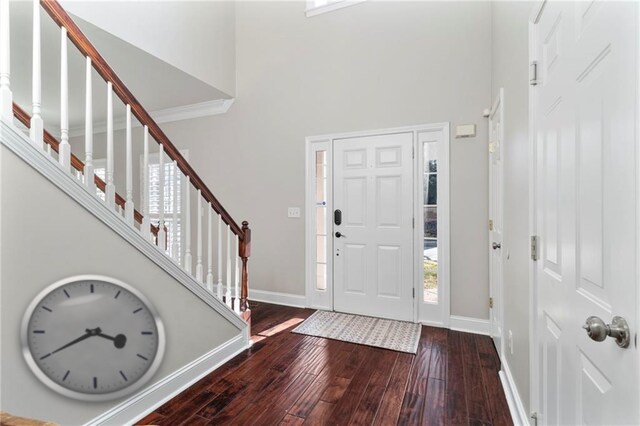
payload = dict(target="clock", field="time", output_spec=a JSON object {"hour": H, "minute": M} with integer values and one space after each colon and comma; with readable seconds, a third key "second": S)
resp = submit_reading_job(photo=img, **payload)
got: {"hour": 3, "minute": 40}
